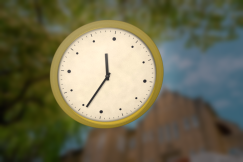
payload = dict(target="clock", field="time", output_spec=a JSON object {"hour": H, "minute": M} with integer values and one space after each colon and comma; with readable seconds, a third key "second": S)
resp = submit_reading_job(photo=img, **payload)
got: {"hour": 11, "minute": 34}
